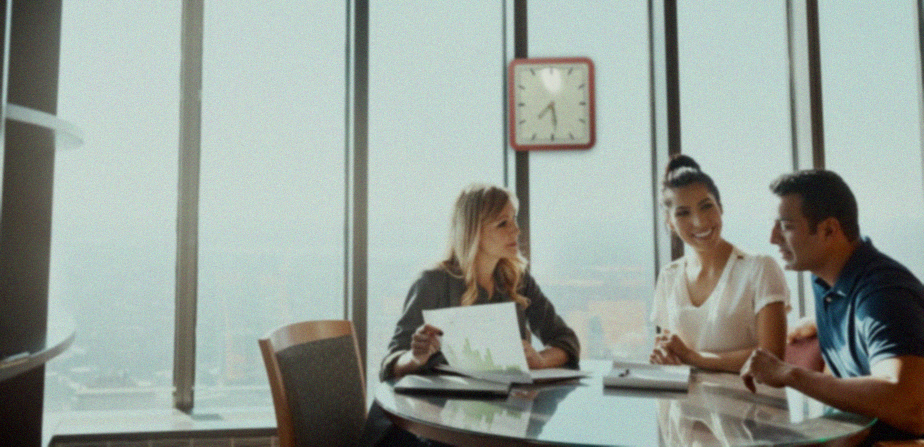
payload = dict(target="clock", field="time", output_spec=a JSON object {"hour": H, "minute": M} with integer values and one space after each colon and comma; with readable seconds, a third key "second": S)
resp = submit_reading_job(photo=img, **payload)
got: {"hour": 7, "minute": 29}
